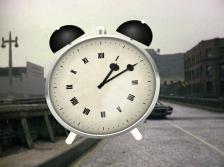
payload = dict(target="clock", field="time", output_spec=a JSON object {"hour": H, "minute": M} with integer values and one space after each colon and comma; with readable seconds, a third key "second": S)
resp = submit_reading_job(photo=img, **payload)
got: {"hour": 1, "minute": 10}
